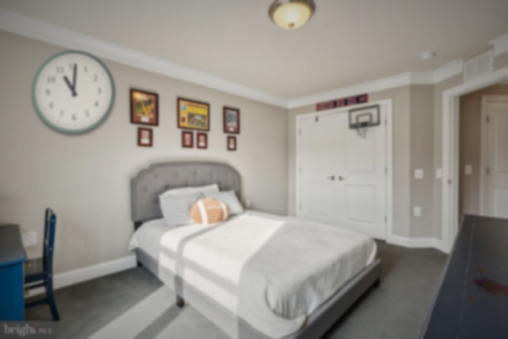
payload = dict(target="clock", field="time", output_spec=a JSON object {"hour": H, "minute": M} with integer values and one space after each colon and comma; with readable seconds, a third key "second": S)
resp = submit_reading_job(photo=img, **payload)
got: {"hour": 11, "minute": 1}
